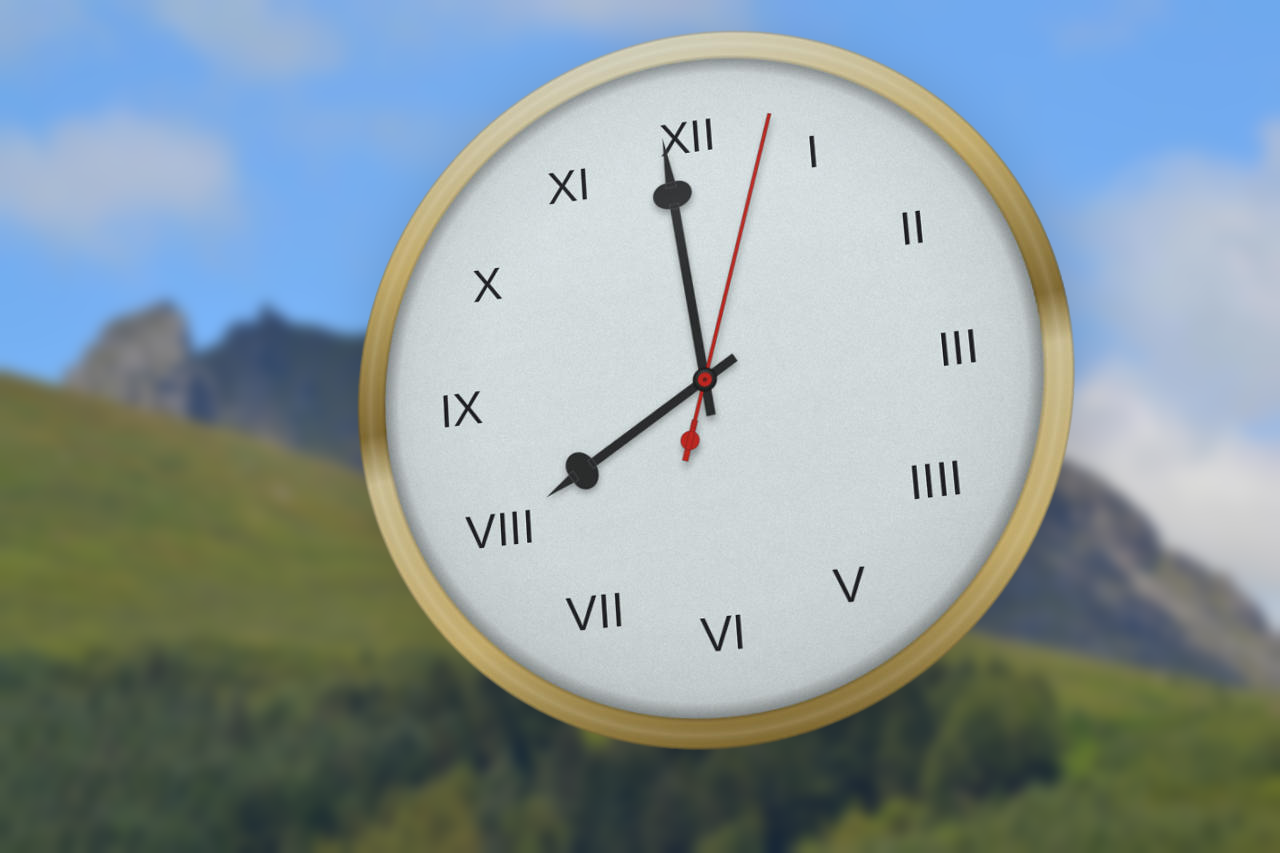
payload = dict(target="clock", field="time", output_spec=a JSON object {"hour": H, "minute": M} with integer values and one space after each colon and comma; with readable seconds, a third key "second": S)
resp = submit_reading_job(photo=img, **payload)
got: {"hour": 7, "minute": 59, "second": 3}
